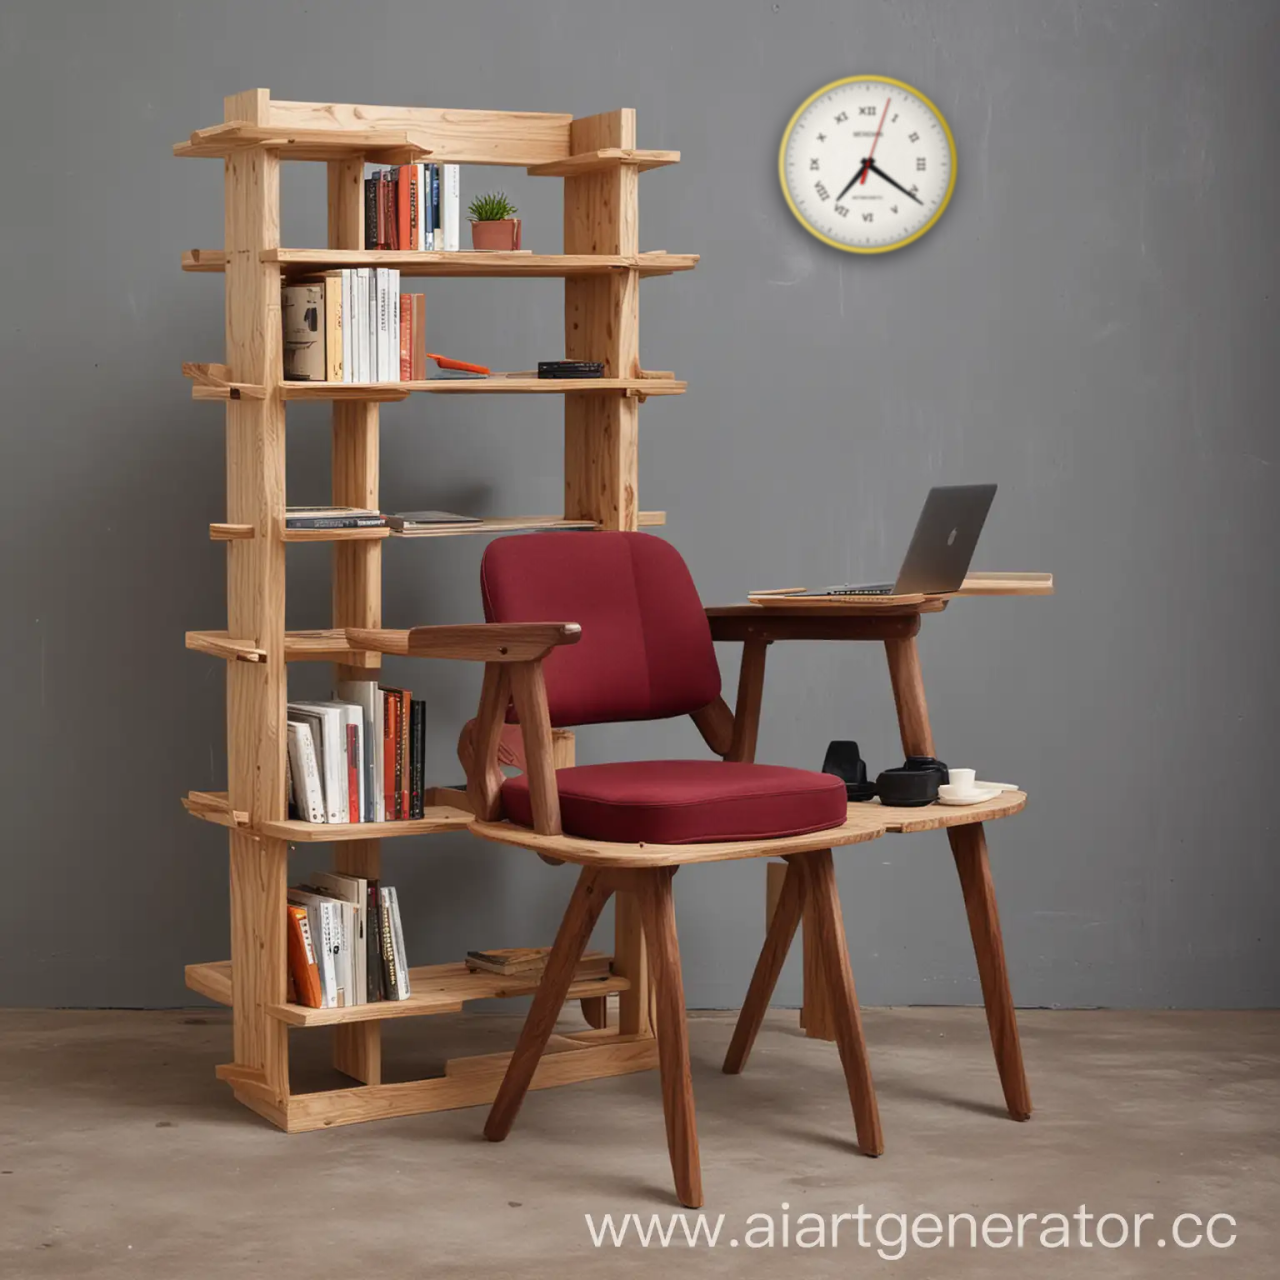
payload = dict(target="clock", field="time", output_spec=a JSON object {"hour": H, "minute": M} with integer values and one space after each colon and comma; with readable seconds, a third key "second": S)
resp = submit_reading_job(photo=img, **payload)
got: {"hour": 7, "minute": 21, "second": 3}
